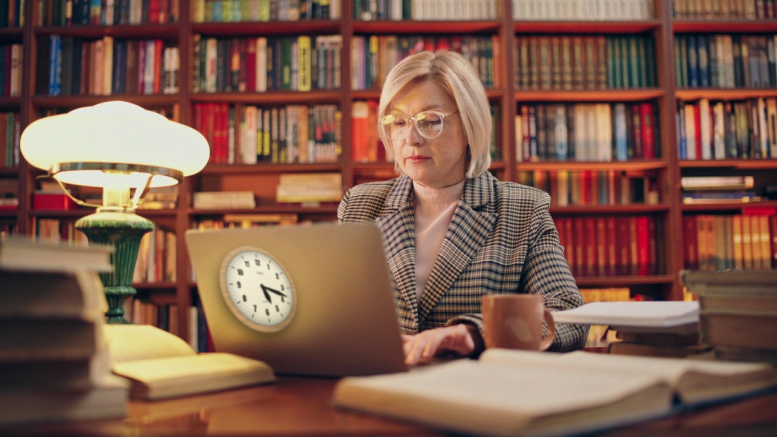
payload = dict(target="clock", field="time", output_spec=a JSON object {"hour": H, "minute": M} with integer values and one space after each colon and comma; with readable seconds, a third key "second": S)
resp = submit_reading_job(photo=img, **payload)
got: {"hour": 5, "minute": 18}
